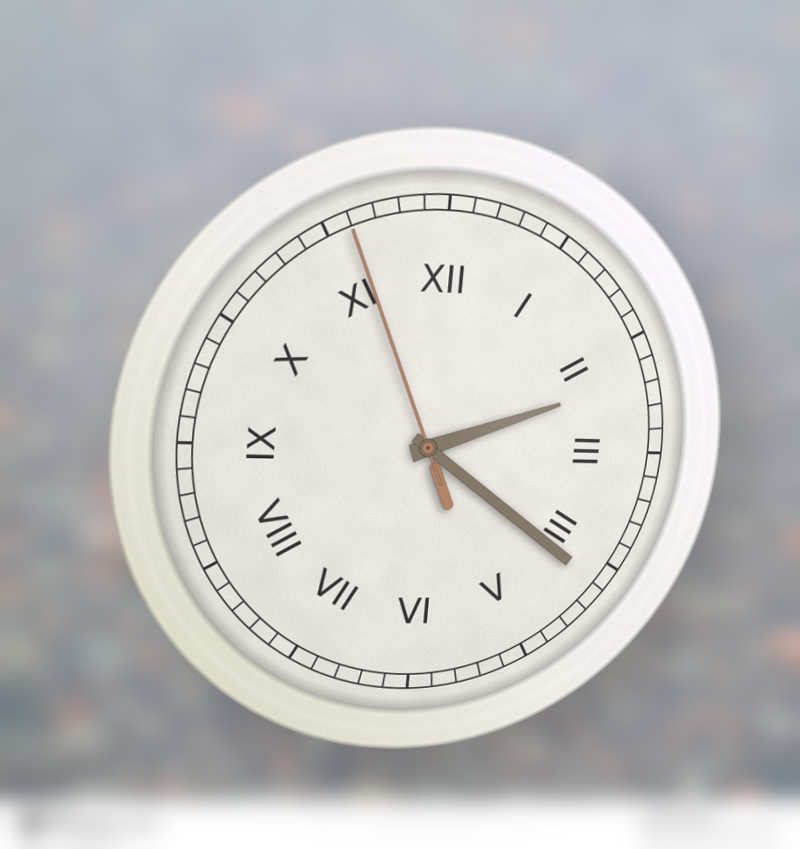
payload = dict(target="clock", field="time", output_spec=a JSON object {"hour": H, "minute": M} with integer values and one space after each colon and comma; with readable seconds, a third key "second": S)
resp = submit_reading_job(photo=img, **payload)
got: {"hour": 2, "minute": 20, "second": 56}
